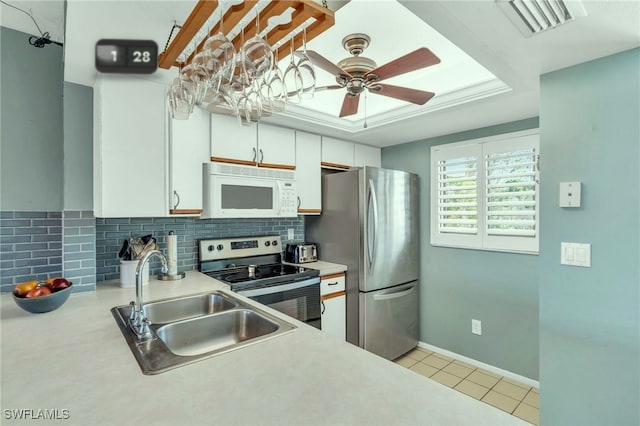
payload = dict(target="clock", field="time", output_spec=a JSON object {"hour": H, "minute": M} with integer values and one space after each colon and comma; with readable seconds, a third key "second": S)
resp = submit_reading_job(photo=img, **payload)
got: {"hour": 1, "minute": 28}
